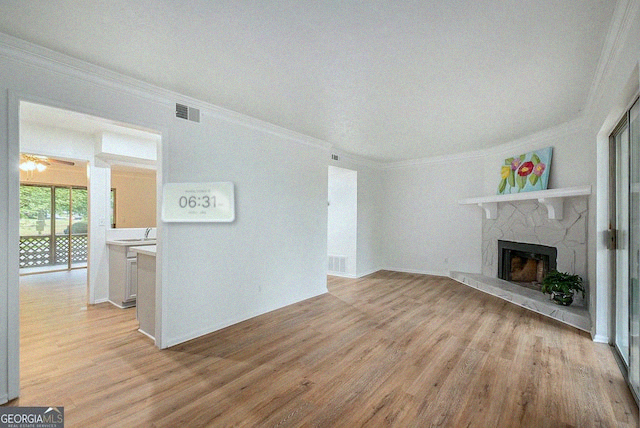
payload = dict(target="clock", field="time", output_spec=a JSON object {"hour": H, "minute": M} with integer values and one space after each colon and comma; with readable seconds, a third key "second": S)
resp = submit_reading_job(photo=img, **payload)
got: {"hour": 6, "minute": 31}
